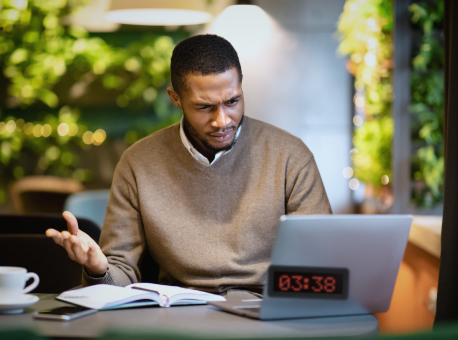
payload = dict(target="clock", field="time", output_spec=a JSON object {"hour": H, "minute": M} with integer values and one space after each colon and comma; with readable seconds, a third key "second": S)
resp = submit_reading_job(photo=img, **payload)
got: {"hour": 3, "minute": 38}
